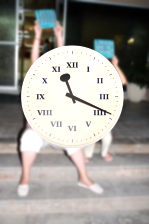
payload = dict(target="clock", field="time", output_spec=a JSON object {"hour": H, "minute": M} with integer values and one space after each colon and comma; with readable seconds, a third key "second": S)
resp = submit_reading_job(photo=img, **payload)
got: {"hour": 11, "minute": 19}
